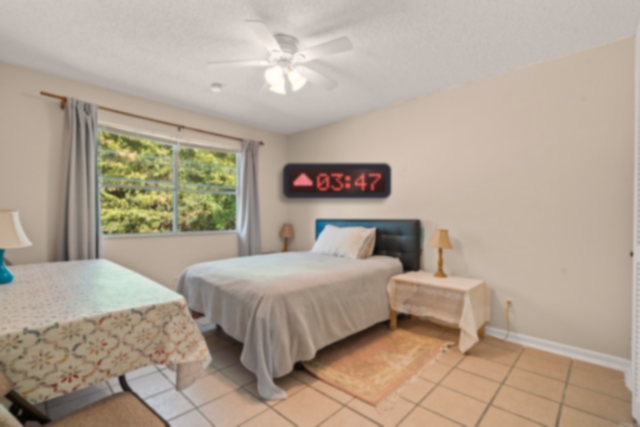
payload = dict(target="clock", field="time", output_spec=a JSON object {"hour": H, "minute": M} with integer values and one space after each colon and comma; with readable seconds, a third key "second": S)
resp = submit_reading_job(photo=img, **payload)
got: {"hour": 3, "minute": 47}
